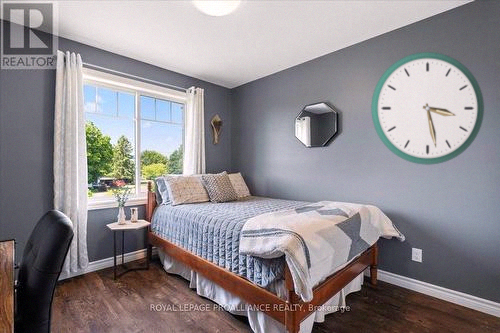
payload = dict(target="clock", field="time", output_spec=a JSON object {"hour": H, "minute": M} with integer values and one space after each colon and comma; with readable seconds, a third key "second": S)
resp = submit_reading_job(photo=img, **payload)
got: {"hour": 3, "minute": 28}
